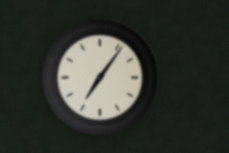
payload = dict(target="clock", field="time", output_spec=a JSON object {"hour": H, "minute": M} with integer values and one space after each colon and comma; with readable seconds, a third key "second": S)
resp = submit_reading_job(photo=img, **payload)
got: {"hour": 7, "minute": 6}
